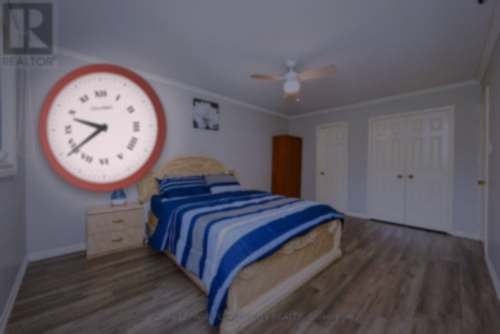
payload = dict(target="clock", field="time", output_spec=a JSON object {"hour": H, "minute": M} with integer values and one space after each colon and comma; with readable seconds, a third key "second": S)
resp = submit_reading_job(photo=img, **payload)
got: {"hour": 9, "minute": 39}
